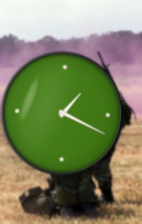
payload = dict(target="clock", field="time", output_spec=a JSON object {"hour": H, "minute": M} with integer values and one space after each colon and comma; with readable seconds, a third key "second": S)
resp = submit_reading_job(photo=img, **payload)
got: {"hour": 1, "minute": 19}
